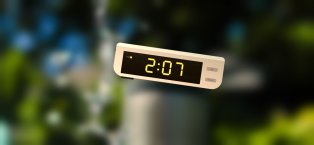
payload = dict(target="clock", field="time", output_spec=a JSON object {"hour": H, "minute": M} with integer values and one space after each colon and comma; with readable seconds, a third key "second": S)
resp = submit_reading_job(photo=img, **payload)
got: {"hour": 2, "minute": 7}
